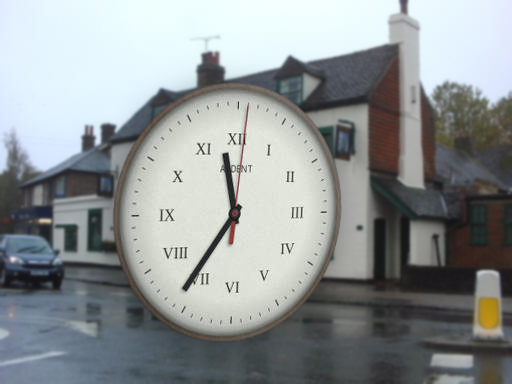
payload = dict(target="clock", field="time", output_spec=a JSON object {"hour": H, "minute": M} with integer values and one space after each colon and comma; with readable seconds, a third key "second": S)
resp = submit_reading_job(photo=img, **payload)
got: {"hour": 11, "minute": 36, "second": 1}
